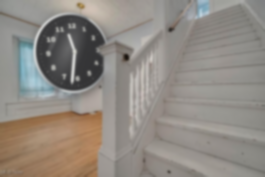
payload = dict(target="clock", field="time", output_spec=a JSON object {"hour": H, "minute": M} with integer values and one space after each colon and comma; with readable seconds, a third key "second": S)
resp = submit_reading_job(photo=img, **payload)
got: {"hour": 11, "minute": 32}
